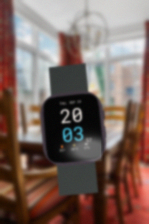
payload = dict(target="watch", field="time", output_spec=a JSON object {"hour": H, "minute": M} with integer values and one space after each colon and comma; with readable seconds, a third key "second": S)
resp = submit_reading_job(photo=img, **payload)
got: {"hour": 20, "minute": 3}
